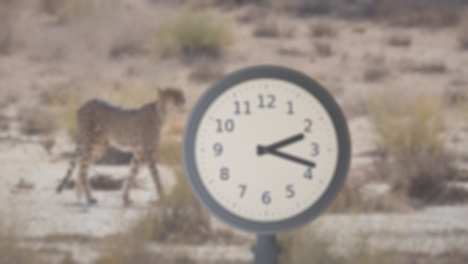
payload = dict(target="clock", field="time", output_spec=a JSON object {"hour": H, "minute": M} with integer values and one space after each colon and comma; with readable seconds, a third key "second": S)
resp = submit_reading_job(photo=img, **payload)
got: {"hour": 2, "minute": 18}
